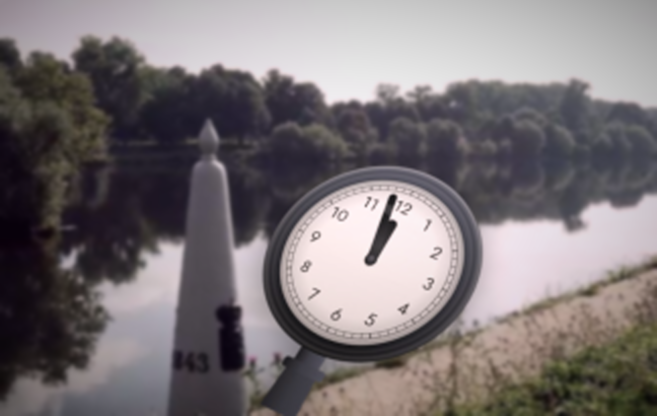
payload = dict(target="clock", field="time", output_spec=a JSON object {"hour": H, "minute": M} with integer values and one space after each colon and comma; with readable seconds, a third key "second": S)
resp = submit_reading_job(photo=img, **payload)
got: {"hour": 11, "minute": 58}
